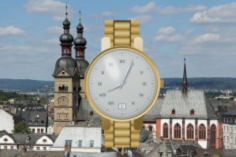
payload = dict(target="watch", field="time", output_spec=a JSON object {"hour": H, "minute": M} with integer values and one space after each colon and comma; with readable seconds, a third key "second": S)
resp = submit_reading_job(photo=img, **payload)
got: {"hour": 8, "minute": 4}
